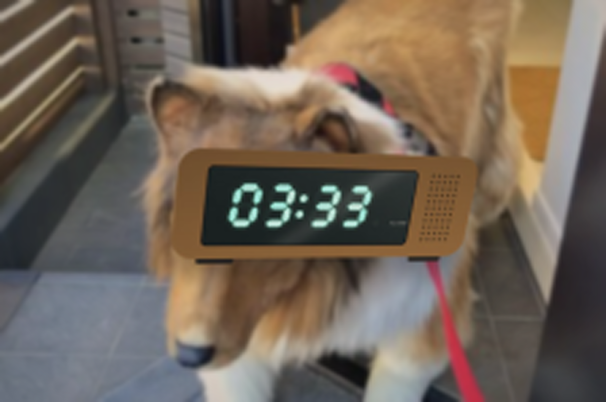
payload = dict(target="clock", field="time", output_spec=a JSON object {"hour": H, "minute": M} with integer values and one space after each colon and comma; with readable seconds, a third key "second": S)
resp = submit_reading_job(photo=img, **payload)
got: {"hour": 3, "minute": 33}
